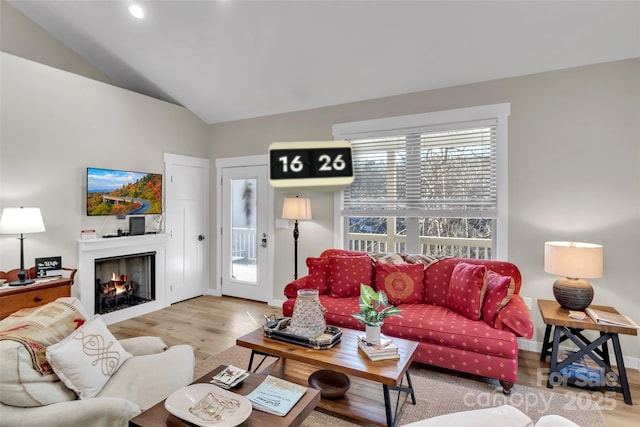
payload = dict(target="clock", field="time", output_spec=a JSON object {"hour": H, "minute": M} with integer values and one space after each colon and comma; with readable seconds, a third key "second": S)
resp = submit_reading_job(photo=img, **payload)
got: {"hour": 16, "minute": 26}
